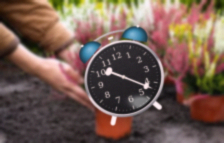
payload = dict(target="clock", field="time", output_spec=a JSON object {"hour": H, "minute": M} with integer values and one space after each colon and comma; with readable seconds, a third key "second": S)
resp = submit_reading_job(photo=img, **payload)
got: {"hour": 10, "minute": 22}
